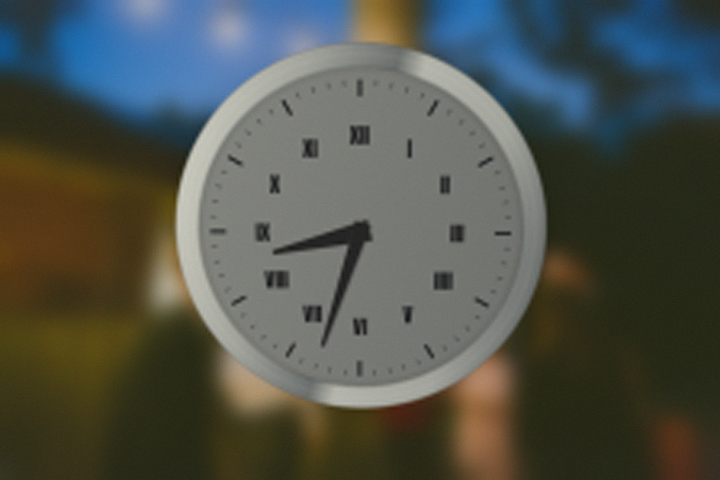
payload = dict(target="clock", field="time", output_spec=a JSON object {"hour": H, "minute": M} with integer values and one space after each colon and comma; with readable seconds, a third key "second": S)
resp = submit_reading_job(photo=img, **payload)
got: {"hour": 8, "minute": 33}
